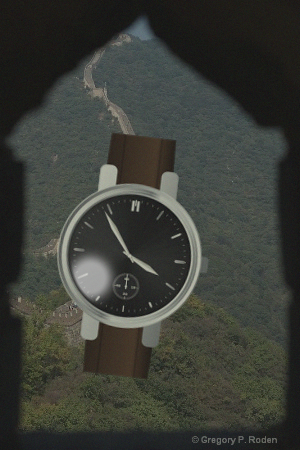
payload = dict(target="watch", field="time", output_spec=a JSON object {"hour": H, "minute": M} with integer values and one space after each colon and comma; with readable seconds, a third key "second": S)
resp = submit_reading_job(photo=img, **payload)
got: {"hour": 3, "minute": 54}
